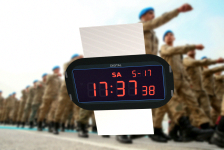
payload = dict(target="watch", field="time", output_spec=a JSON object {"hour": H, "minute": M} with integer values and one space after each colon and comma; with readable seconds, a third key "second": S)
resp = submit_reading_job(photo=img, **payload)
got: {"hour": 17, "minute": 37, "second": 38}
